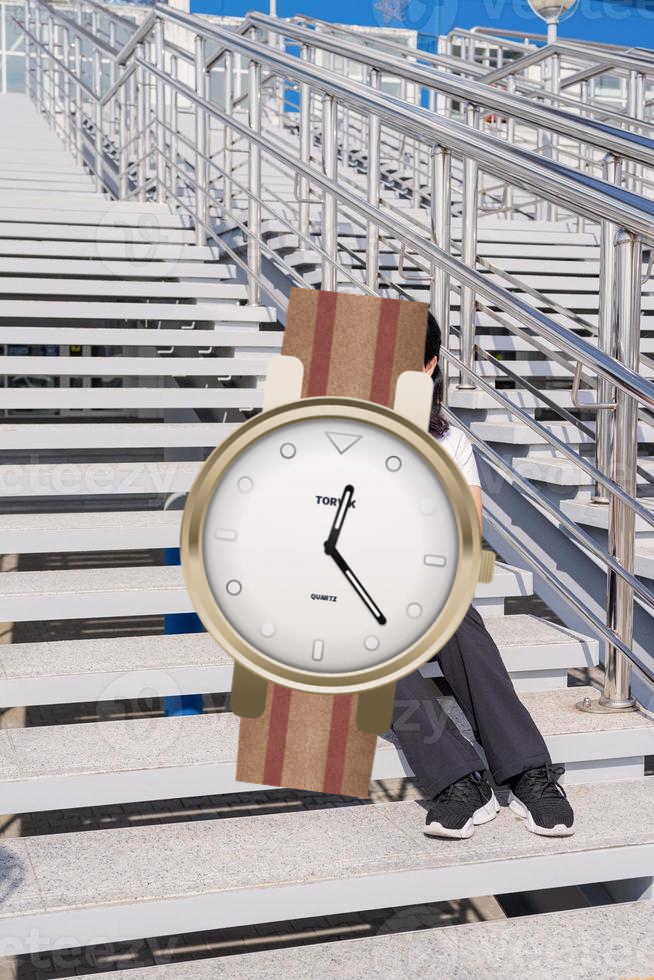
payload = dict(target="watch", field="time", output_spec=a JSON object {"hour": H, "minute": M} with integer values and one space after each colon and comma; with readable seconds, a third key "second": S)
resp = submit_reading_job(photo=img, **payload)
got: {"hour": 12, "minute": 23}
